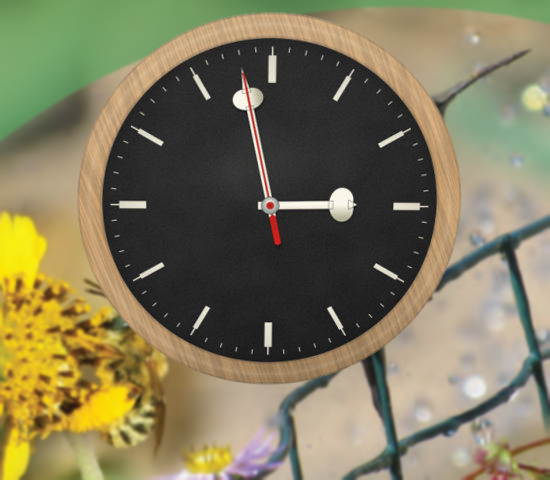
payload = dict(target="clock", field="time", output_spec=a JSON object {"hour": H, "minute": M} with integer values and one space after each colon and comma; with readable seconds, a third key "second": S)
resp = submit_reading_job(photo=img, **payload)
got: {"hour": 2, "minute": 57, "second": 58}
